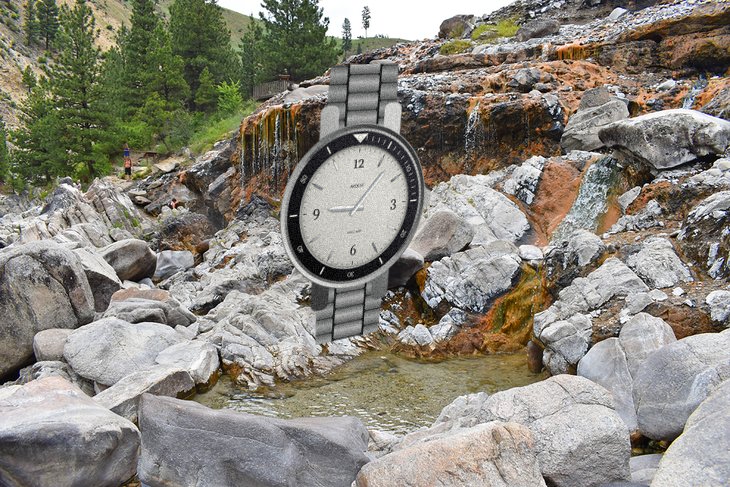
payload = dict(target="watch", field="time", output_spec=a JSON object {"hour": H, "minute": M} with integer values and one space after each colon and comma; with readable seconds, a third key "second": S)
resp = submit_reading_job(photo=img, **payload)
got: {"hour": 9, "minute": 7}
